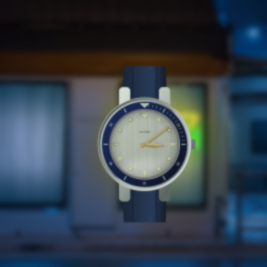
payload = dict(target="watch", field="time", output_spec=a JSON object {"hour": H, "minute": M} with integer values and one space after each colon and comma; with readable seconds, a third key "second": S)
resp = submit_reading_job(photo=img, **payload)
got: {"hour": 3, "minute": 9}
